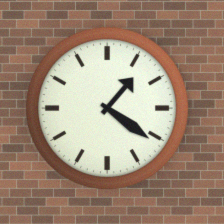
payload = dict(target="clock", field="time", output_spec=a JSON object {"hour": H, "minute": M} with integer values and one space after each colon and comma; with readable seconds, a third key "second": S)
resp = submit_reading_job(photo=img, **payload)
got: {"hour": 1, "minute": 21}
